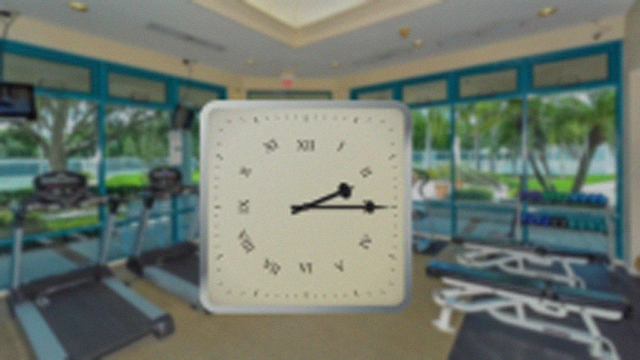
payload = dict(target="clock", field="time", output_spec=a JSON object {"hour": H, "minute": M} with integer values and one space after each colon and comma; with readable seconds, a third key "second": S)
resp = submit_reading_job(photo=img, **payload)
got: {"hour": 2, "minute": 15}
